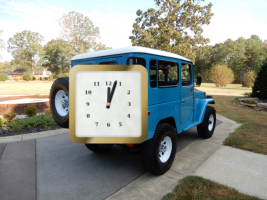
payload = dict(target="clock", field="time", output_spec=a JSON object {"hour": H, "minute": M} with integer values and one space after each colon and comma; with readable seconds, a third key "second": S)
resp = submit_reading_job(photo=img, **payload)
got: {"hour": 12, "minute": 3}
